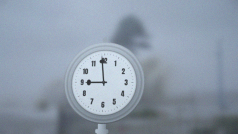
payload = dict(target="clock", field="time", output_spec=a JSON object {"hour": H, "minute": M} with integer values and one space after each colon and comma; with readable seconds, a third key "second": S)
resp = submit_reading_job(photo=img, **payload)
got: {"hour": 8, "minute": 59}
